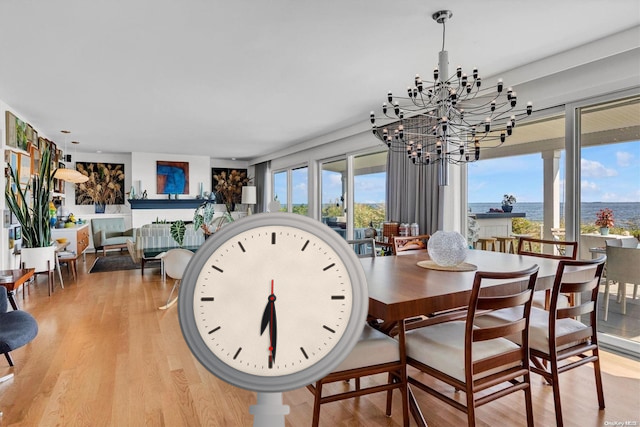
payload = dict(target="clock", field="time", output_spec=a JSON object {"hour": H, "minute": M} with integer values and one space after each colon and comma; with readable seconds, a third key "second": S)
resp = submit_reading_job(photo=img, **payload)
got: {"hour": 6, "minute": 29, "second": 30}
